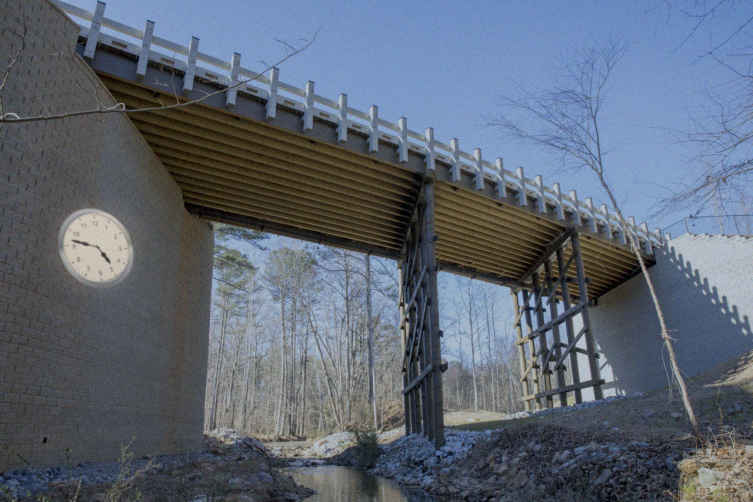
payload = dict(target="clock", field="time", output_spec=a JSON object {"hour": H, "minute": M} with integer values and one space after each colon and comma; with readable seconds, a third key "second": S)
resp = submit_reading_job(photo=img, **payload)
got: {"hour": 4, "minute": 47}
